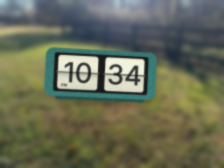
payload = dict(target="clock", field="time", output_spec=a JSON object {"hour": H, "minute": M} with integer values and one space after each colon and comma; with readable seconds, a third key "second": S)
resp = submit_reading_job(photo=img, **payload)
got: {"hour": 10, "minute": 34}
